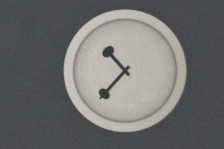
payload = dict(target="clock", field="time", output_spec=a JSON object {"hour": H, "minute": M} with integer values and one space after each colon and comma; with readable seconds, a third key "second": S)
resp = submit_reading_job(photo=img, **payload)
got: {"hour": 10, "minute": 37}
